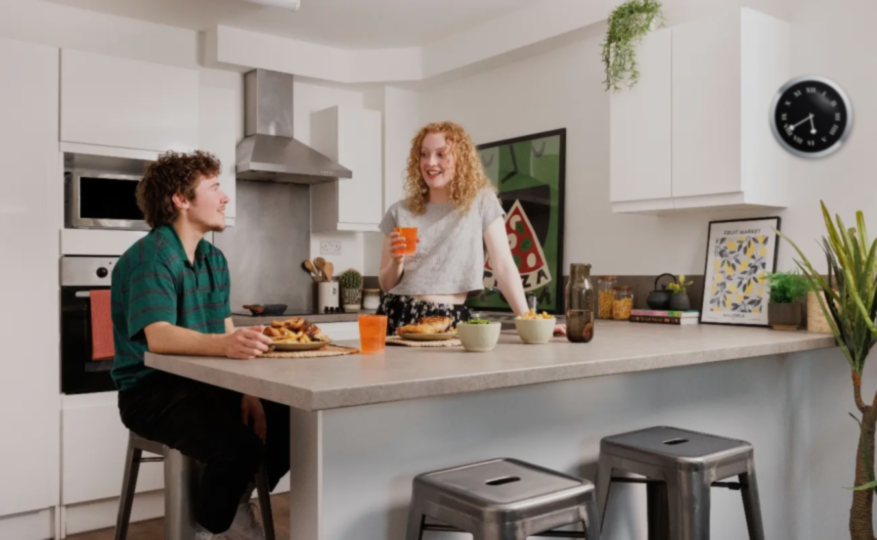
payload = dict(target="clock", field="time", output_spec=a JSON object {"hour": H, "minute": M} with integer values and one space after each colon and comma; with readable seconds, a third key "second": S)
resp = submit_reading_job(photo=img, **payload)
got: {"hour": 5, "minute": 40}
